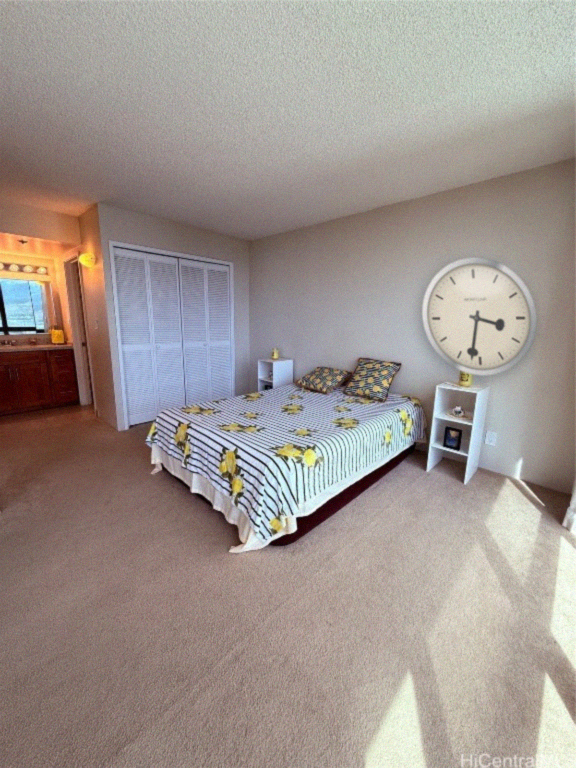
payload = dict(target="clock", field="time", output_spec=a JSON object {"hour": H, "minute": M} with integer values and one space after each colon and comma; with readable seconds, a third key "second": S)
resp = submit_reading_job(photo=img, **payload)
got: {"hour": 3, "minute": 32}
